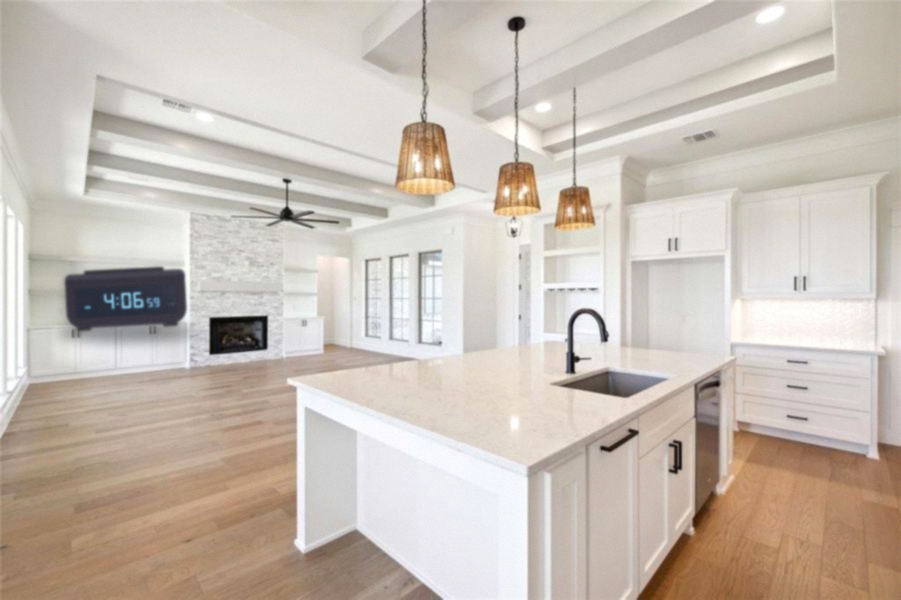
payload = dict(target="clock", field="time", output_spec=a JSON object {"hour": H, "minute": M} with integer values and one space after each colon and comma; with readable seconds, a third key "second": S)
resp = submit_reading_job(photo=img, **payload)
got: {"hour": 4, "minute": 6}
